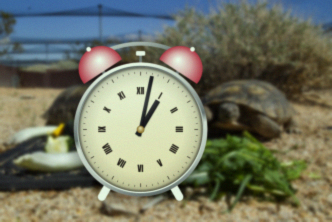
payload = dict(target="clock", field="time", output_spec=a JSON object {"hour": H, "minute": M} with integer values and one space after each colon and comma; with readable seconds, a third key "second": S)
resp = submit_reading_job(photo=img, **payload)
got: {"hour": 1, "minute": 2}
